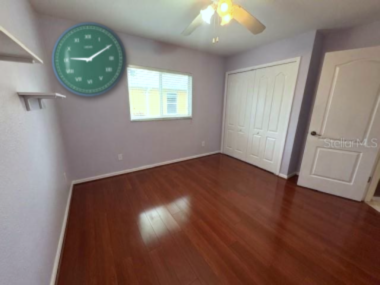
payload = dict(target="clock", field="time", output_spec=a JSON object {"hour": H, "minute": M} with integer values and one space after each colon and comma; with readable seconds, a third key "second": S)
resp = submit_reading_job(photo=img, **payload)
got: {"hour": 9, "minute": 10}
